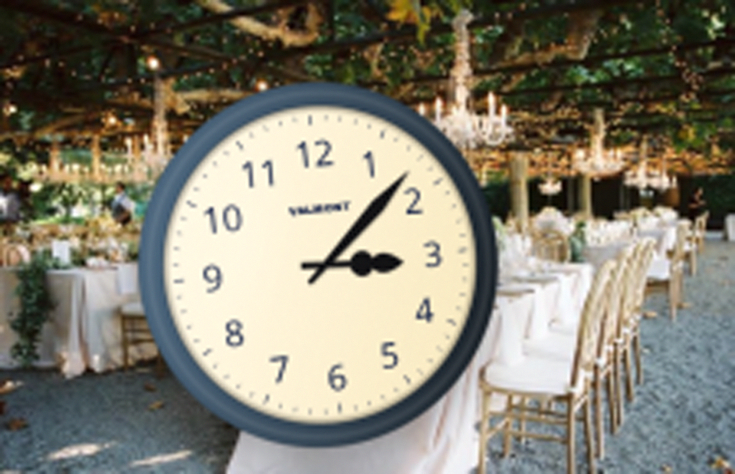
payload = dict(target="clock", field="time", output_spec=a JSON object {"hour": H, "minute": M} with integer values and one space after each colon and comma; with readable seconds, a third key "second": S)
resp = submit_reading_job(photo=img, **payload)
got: {"hour": 3, "minute": 8}
